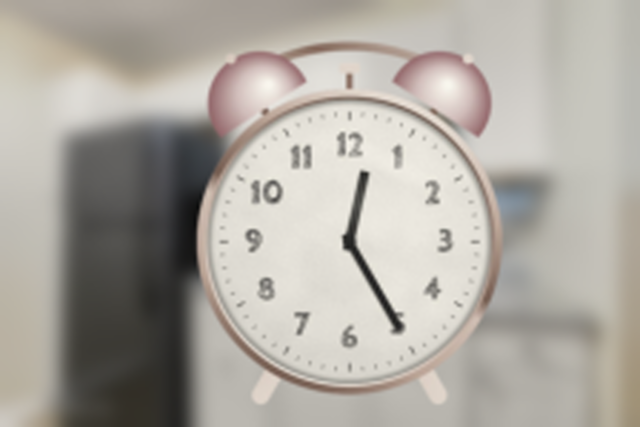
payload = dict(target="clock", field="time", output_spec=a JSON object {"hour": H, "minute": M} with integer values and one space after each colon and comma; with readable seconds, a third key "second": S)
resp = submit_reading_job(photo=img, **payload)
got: {"hour": 12, "minute": 25}
